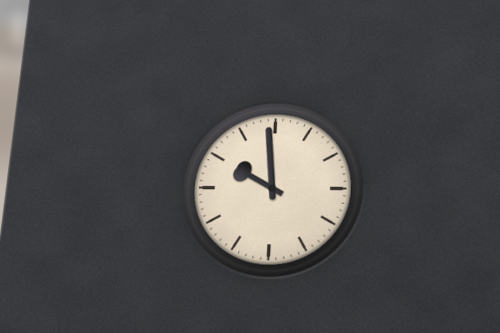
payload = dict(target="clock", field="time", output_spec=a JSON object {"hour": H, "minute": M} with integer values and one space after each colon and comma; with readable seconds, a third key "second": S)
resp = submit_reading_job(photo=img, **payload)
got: {"hour": 9, "minute": 59}
